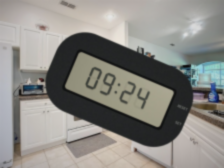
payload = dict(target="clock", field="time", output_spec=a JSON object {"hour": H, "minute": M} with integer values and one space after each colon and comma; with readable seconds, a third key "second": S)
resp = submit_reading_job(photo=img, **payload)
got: {"hour": 9, "minute": 24}
